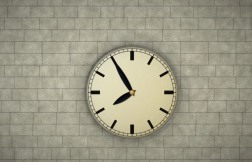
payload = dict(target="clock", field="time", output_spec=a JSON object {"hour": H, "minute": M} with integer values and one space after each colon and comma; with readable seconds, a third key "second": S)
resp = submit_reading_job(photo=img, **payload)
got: {"hour": 7, "minute": 55}
